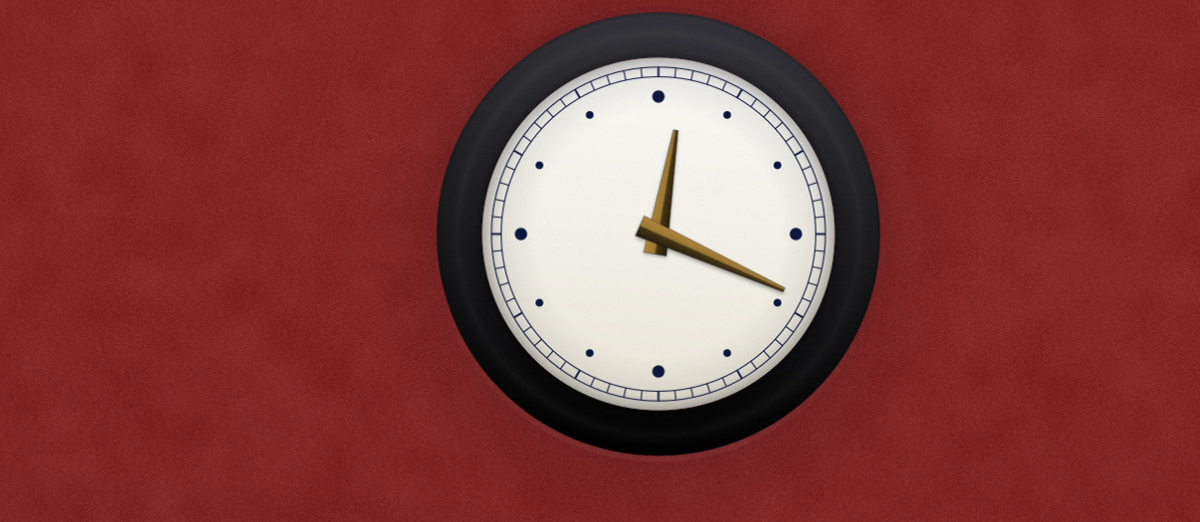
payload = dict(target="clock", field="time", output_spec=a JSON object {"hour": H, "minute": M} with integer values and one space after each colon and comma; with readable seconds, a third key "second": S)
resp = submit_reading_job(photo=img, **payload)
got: {"hour": 12, "minute": 19}
